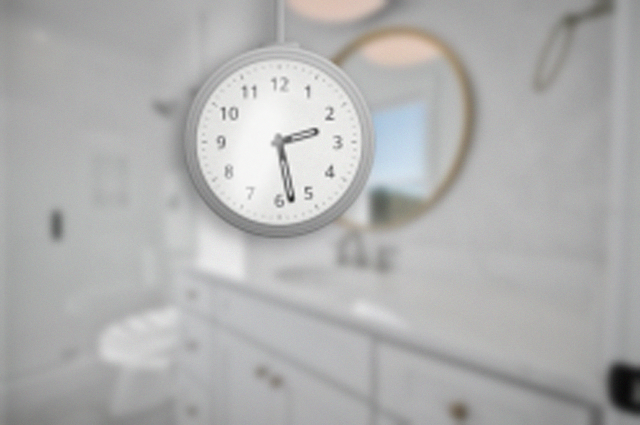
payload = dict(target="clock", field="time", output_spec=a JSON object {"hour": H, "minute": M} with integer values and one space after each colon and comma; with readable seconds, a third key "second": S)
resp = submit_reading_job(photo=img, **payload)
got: {"hour": 2, "minute": 28}
